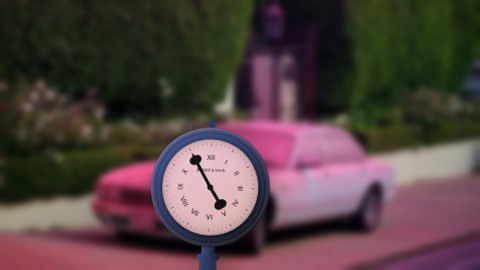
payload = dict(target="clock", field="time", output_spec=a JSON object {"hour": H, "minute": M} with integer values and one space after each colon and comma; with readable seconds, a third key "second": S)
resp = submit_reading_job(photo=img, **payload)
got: {"hour": 4, "minute": 55}
